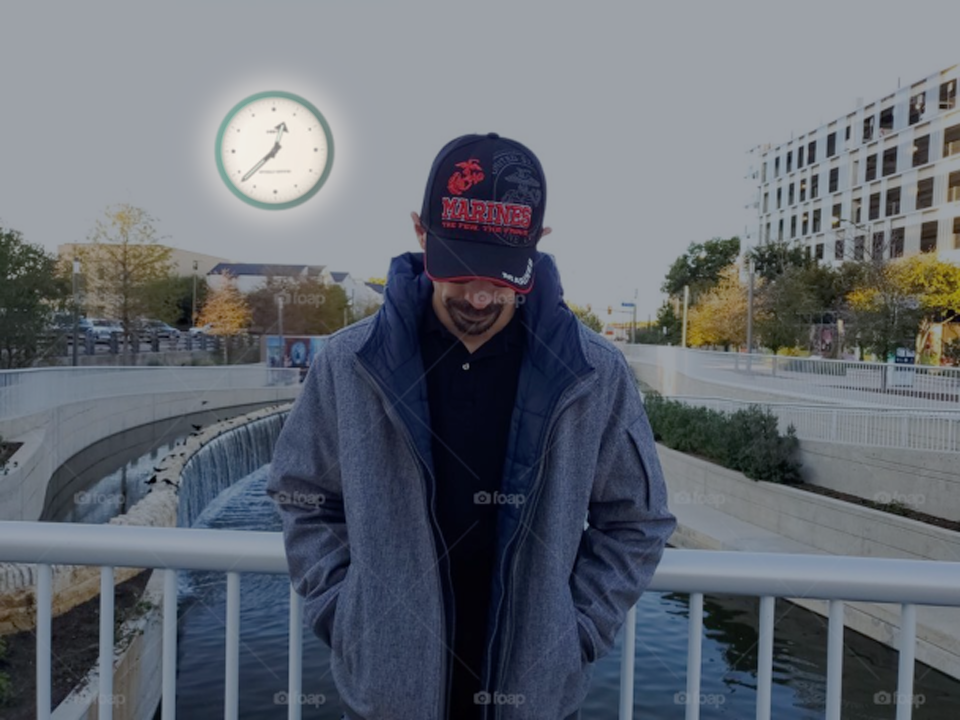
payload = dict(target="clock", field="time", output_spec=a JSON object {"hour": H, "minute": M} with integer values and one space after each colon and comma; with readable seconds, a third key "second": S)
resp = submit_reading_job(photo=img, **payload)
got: {"hour": 12, "minute": 38}
